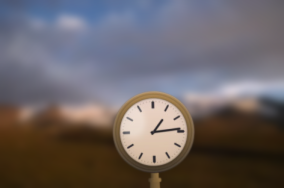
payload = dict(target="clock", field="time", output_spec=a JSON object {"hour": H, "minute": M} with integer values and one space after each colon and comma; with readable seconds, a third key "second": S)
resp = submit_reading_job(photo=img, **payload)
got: {"hour": 1, "minute": 14}
